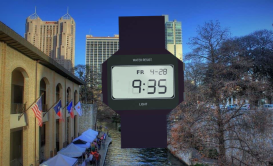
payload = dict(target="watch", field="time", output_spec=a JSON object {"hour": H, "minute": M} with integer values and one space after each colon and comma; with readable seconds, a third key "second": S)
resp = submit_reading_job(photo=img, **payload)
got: {"hour": 9, "minute": 35}
